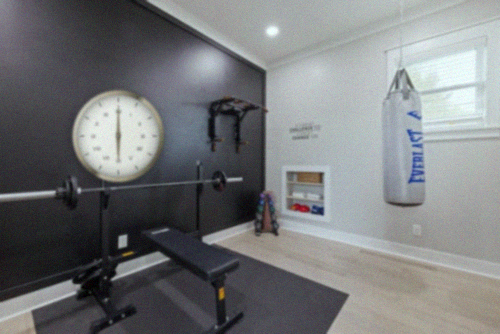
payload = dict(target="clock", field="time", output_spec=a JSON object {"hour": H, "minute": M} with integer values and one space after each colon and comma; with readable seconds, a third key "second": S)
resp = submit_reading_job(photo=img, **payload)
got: {"hour": 6, "minute": 0}
